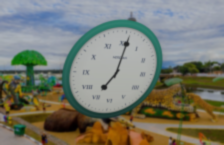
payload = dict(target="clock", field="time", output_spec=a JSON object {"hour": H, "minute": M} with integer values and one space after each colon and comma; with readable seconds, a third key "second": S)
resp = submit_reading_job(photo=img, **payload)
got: {"hour": 7, "minute": 1}
